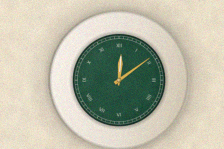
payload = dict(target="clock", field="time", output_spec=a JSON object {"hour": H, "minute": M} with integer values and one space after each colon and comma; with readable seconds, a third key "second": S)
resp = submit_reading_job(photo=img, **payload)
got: {"hour": 12, "minute": 9}
